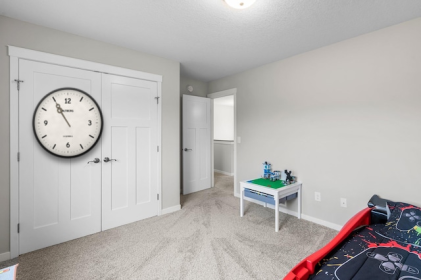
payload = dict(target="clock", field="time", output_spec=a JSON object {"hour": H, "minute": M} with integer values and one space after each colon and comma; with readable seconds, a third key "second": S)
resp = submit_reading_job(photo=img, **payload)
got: {"hour": 10, "minute": 55}
